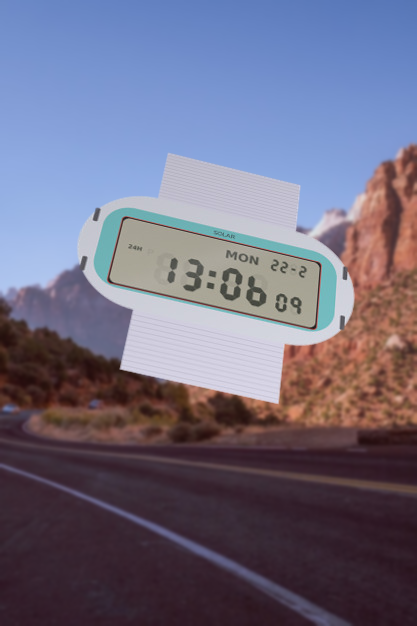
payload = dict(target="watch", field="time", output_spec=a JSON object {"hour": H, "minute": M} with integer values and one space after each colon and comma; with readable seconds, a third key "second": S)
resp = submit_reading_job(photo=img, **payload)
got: {"hour": 13, "minute": 6, "second": 9}
